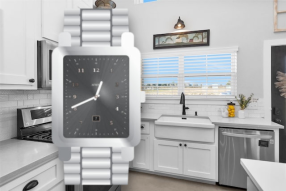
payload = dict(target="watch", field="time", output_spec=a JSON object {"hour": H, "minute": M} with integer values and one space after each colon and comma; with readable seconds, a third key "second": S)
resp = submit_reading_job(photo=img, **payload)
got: {"hour": 12, "minute": 41}
